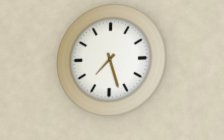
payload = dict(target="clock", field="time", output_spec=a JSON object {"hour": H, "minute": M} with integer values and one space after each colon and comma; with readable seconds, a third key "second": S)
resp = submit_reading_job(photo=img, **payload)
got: {"hour": 7, "minute": 27}
